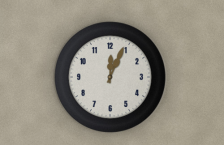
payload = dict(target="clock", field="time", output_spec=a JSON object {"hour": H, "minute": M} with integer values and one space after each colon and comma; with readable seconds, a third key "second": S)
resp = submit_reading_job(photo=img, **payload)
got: {"hour": 12, "minute": 4}
